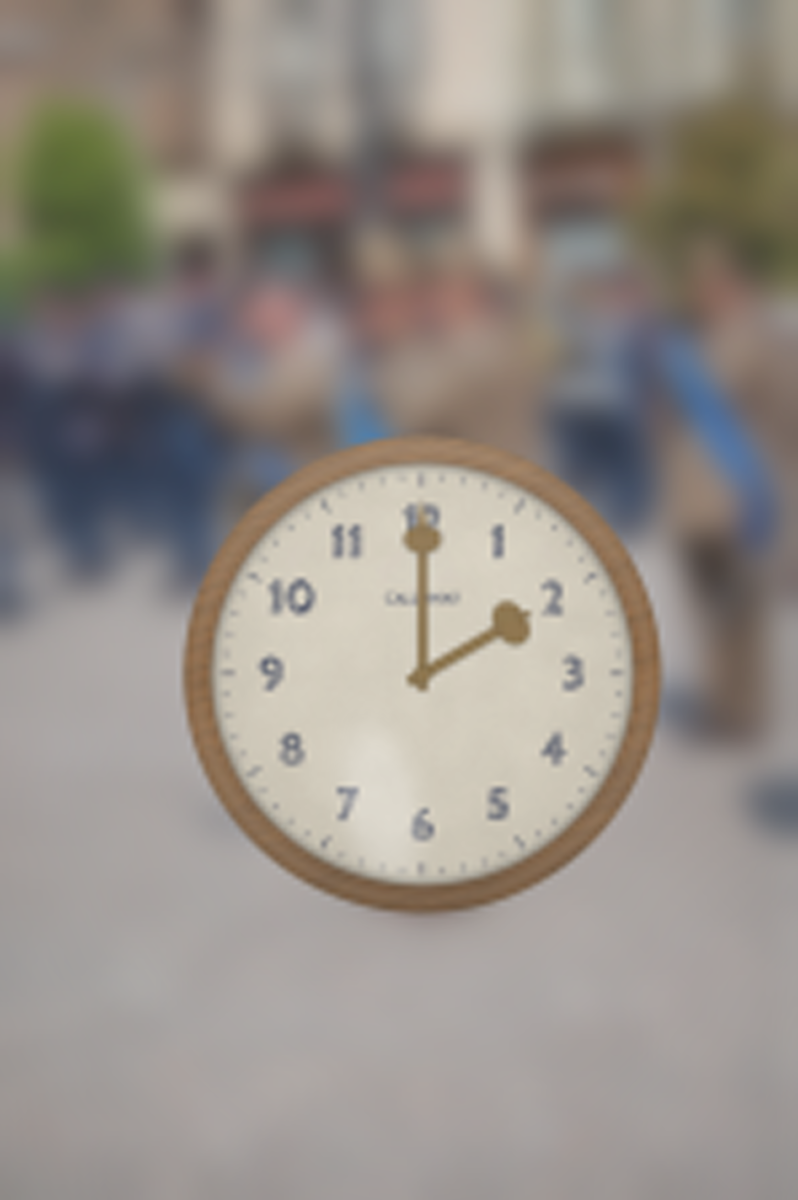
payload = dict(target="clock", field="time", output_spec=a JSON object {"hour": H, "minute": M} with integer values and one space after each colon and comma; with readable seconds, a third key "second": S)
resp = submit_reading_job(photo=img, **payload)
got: {"hour": 2, "minute": 0}
